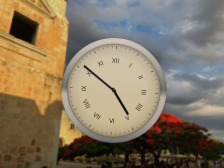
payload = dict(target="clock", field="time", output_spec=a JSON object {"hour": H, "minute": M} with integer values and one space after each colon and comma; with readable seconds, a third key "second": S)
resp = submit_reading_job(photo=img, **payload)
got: {"hour": 4, "minute": 51}
